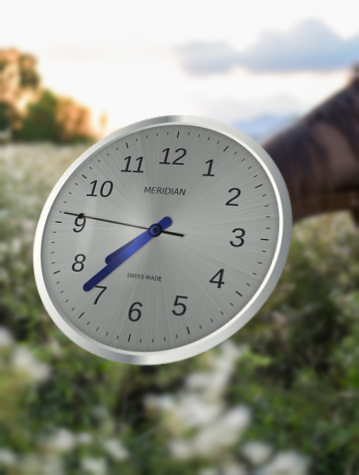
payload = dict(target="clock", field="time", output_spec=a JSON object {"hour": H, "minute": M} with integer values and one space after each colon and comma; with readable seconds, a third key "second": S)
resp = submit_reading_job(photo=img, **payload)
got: {"hour": 7, "minute": 36, "second": 46}
